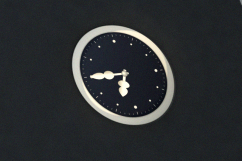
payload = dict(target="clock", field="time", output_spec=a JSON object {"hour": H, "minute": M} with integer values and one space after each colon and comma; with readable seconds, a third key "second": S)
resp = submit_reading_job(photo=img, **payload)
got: {"hour": 6, "minute": 45}
